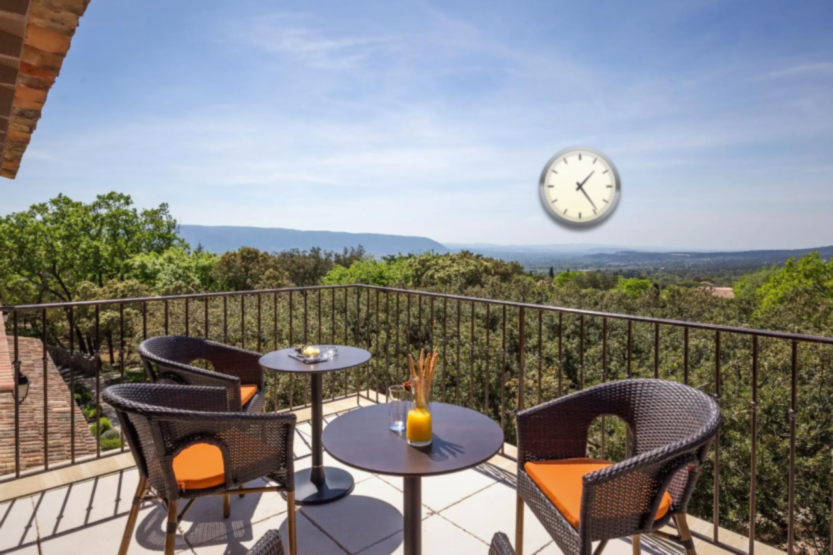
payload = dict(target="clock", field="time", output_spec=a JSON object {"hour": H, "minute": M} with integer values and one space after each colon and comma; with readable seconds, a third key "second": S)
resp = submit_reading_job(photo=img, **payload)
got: {"hour": 1, "minute": 24}
